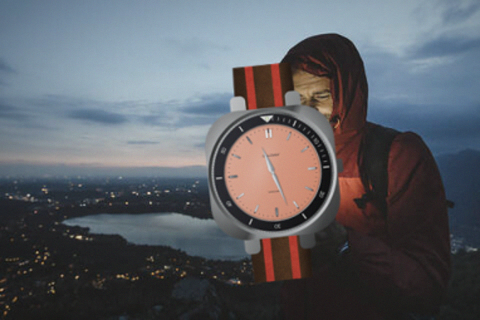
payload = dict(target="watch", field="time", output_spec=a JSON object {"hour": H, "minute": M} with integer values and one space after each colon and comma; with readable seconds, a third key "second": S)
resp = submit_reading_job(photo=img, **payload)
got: {"hour": 11, "minute": 27}
